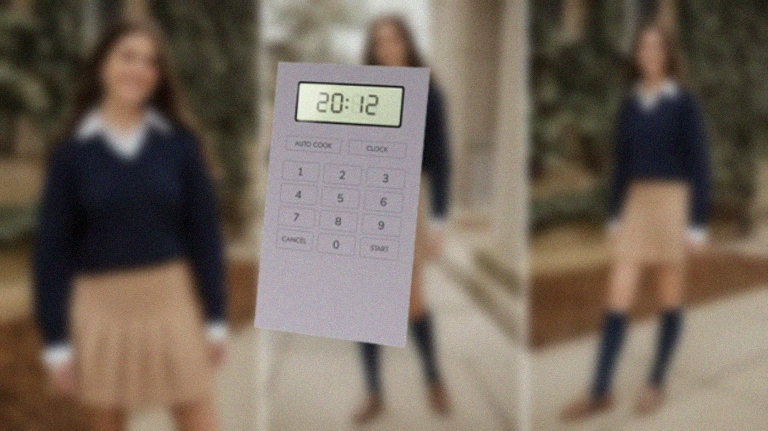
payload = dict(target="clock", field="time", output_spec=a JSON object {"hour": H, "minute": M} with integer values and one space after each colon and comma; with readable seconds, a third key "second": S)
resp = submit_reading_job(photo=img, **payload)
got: {"hour": 20, "minute": 12}
